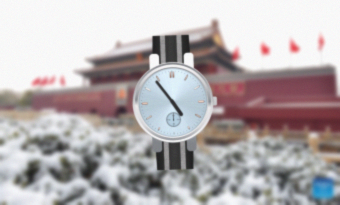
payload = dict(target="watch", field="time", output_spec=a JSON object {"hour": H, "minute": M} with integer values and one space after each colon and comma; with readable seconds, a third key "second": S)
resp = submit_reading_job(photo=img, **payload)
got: {"hour": 4, "minute": 54}
